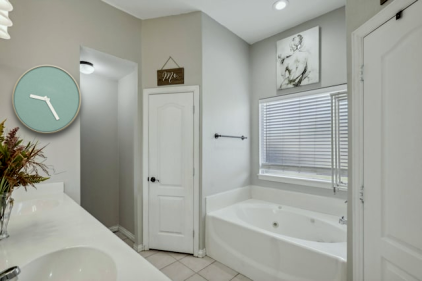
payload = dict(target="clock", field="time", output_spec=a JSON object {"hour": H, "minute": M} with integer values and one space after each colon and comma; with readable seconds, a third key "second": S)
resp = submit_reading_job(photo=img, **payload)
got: {"hour": 9, "minute": 25}
